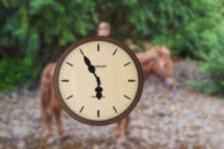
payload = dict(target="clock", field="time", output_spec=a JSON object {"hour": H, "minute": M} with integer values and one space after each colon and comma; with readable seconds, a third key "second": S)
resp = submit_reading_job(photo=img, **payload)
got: {"hour": 5, "minute": 55}
